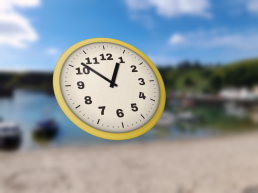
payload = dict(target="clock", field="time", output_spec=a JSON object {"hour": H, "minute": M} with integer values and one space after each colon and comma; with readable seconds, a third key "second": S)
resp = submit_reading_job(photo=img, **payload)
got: {"hour": 12, "minute": 52}
